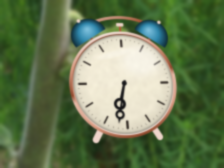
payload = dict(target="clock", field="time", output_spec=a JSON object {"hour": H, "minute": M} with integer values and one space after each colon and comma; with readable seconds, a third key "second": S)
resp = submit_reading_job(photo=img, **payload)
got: {"hour": 6, "minute": 32}
